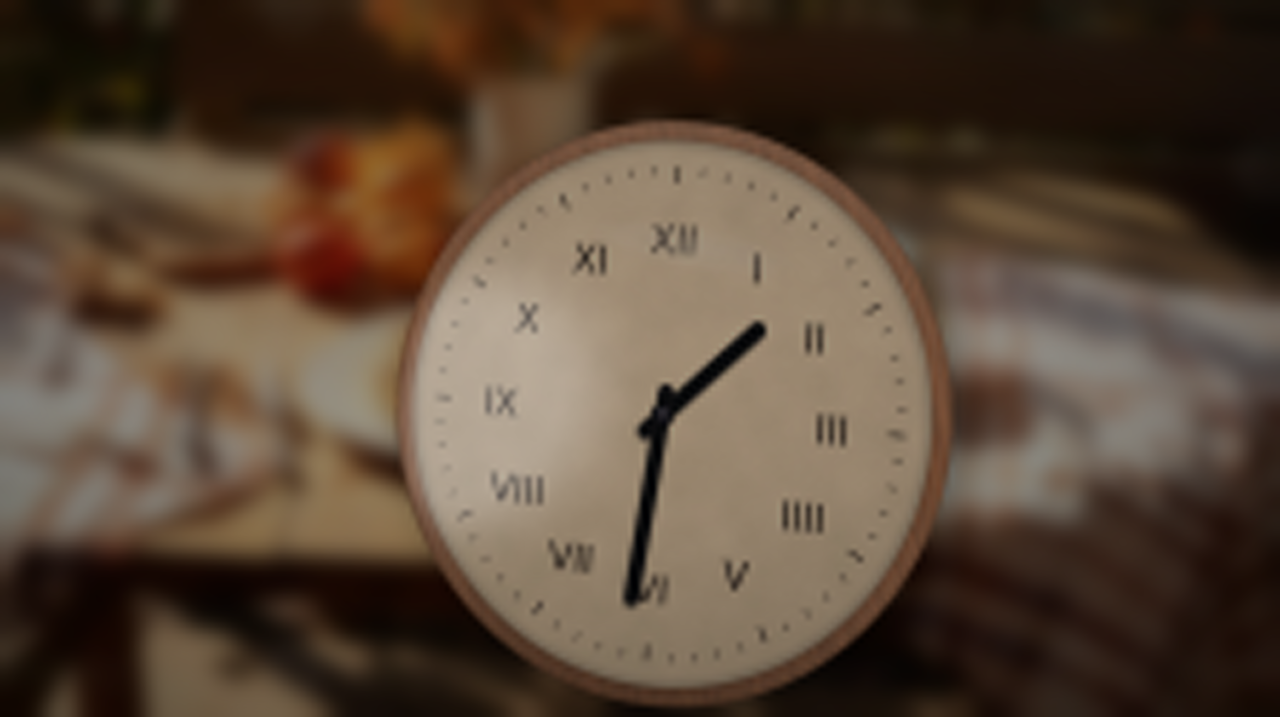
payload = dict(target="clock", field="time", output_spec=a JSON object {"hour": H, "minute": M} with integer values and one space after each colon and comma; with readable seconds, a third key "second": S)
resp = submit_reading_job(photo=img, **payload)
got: {"hour": 1, "minute": 31}
